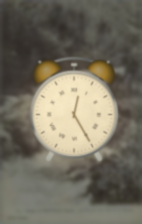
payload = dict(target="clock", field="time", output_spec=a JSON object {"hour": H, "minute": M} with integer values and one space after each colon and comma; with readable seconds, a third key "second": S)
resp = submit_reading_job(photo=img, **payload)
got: {"hour": 12, "minute": 25}
